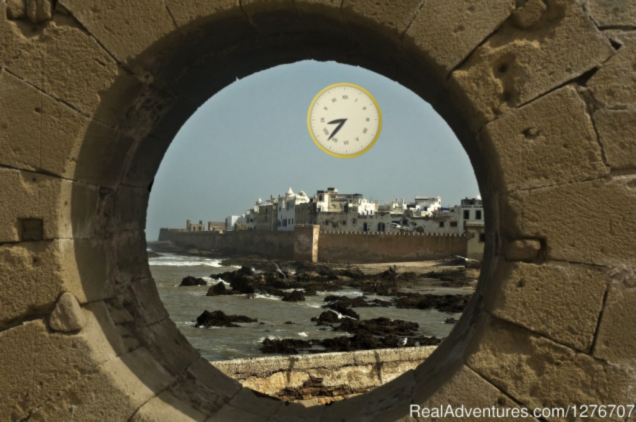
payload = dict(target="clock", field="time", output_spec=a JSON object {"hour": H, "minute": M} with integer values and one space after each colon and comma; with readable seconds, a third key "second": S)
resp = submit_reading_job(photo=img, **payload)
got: {"hour": 8, "minute": 37}
